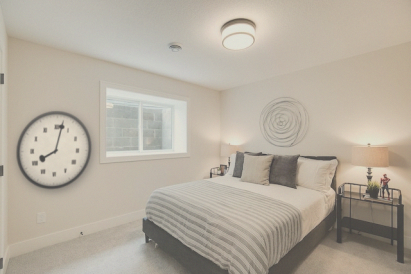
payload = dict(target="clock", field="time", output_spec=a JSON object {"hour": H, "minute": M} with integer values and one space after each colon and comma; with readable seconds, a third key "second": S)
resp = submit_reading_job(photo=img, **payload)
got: {"hour": 8, "minute": 2}
